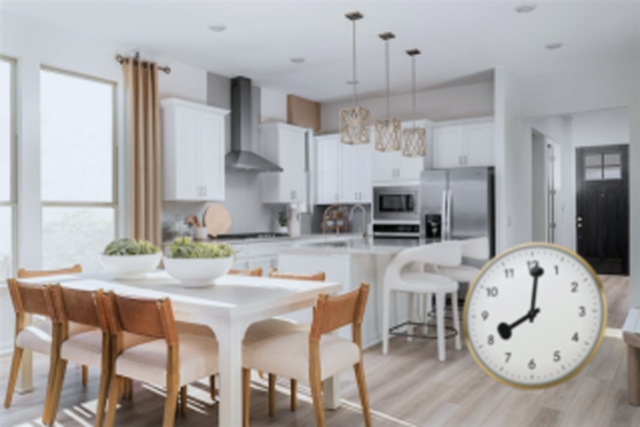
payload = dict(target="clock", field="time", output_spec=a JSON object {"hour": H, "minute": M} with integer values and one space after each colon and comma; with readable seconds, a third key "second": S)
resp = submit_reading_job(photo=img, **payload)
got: {"hour": 8, "minute": 1}
